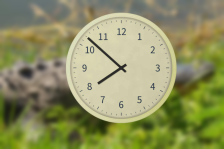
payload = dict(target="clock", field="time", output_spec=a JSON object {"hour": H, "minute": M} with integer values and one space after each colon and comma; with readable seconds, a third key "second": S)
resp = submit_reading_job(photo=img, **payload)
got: {"hour": 7, "minute": 52}
